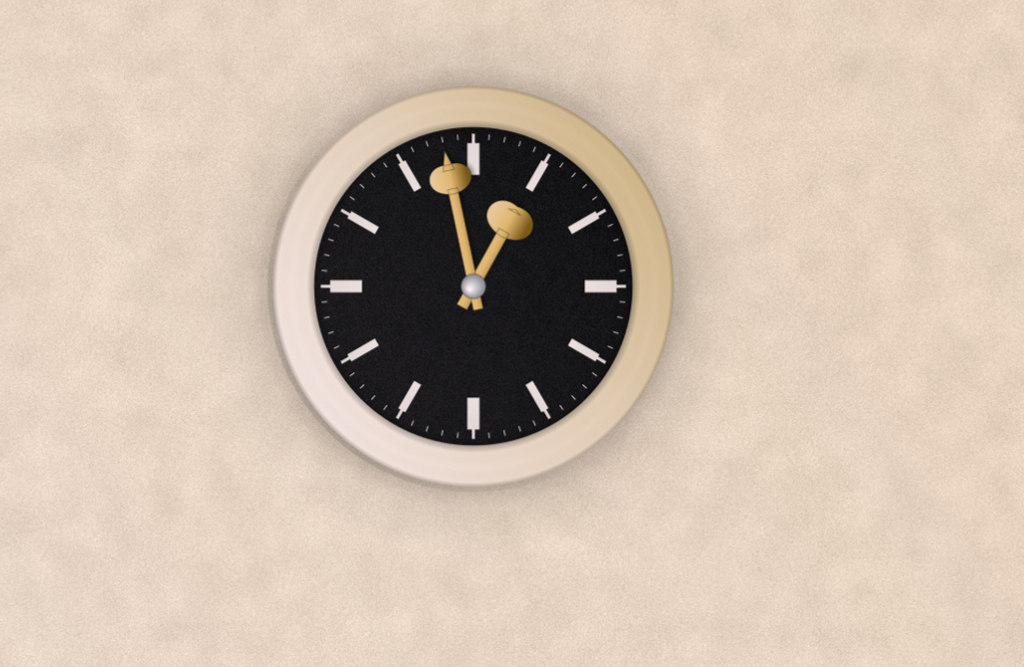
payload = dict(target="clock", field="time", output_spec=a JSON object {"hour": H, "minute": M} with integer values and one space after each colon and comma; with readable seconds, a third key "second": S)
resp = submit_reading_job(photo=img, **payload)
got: {"hour": 12, "minute": 58}
